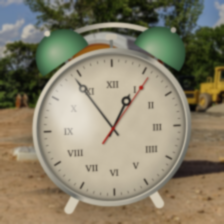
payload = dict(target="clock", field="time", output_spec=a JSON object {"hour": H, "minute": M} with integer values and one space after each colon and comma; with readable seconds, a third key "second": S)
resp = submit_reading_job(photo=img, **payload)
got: {"hour": 12, "minute": 54, "second": 6}
